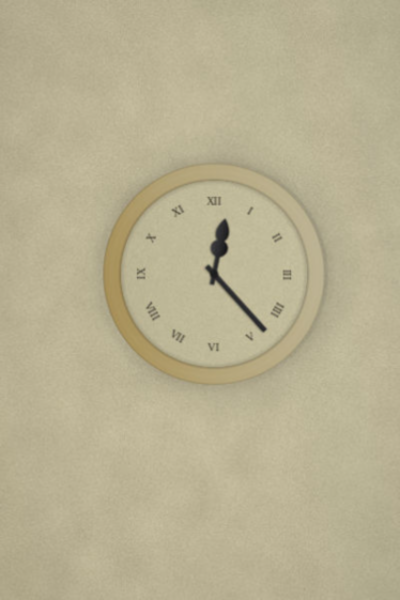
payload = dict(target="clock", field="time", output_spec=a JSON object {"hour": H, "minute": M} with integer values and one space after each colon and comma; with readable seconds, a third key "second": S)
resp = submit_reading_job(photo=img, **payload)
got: {"hour": 12, "minute": 23}
